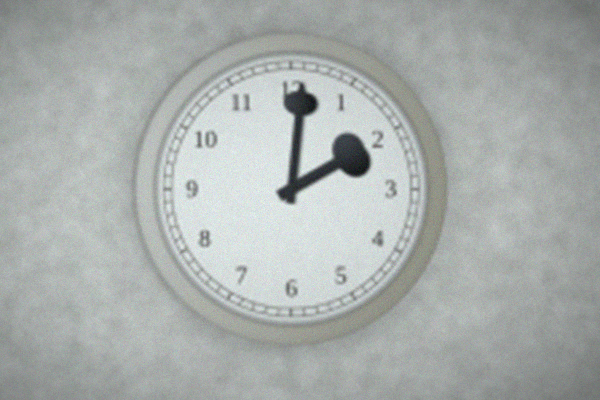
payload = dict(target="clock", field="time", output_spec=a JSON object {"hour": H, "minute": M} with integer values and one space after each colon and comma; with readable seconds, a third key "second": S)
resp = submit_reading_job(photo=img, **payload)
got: {"hour": 2, "minute": 1}
